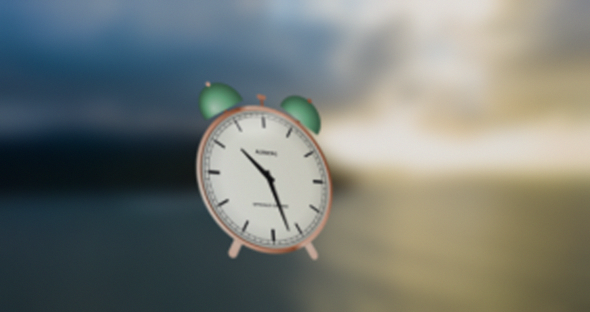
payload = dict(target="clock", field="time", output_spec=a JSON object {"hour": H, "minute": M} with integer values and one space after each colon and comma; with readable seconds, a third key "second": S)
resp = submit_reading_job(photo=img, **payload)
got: {"hour": 10, "minute": 27}
